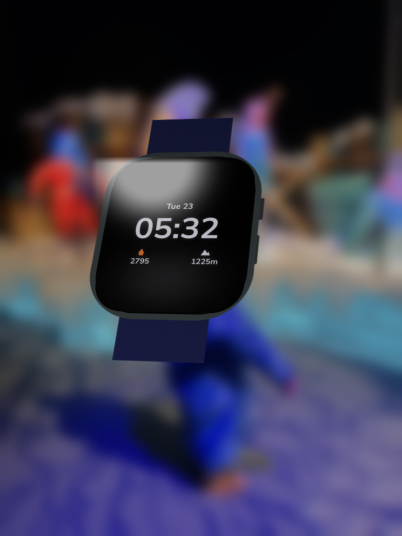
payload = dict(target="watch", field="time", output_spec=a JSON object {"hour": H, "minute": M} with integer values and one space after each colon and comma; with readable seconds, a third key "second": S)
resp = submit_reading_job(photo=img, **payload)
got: {"hour": 5, "minute": 32}
